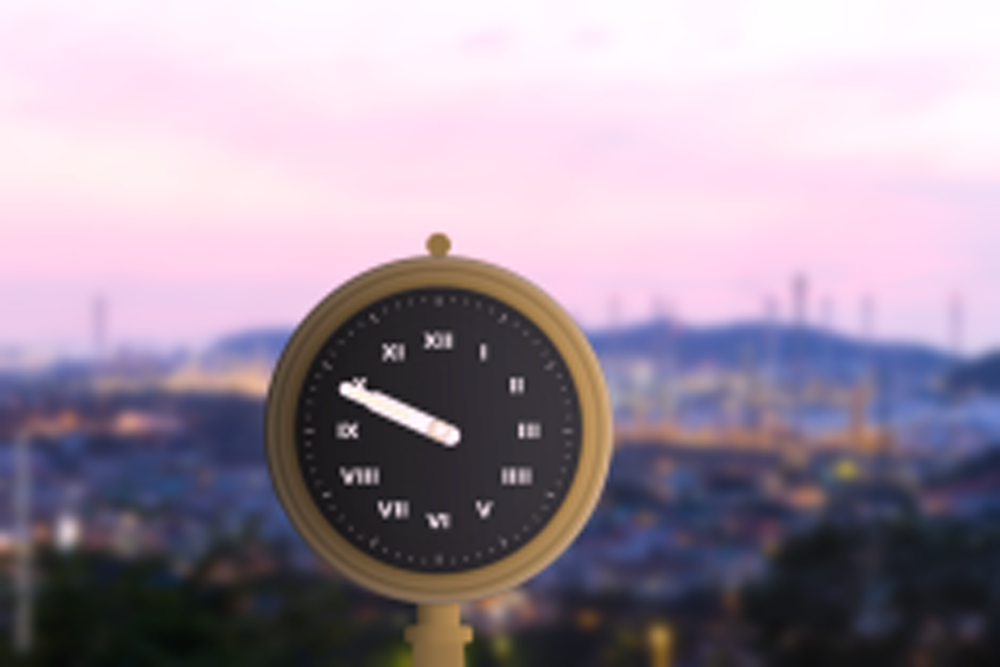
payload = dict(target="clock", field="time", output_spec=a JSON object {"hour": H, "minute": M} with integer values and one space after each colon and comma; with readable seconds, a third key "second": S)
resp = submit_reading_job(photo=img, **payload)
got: {"hour": 9, "minute": 49}
